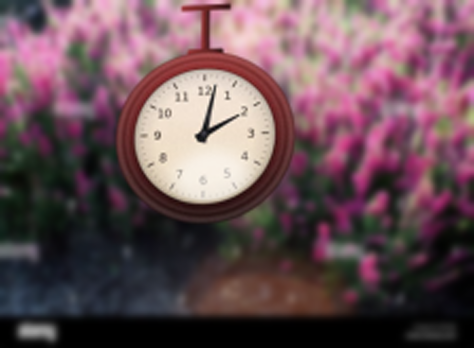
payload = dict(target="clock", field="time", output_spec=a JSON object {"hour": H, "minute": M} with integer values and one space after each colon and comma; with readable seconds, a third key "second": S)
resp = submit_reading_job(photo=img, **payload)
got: {"hour": 2, "minute": 2}
